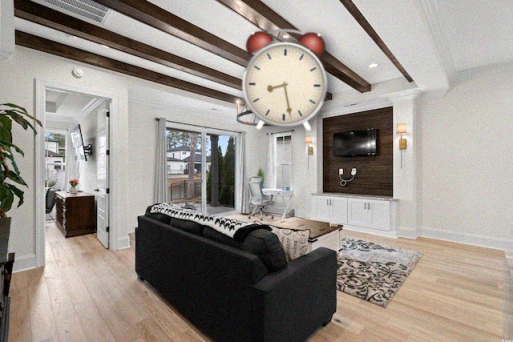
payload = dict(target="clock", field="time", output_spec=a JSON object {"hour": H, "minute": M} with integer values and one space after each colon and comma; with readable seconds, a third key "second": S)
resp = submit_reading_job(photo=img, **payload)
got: {"hour": 8, "minute": 28}
